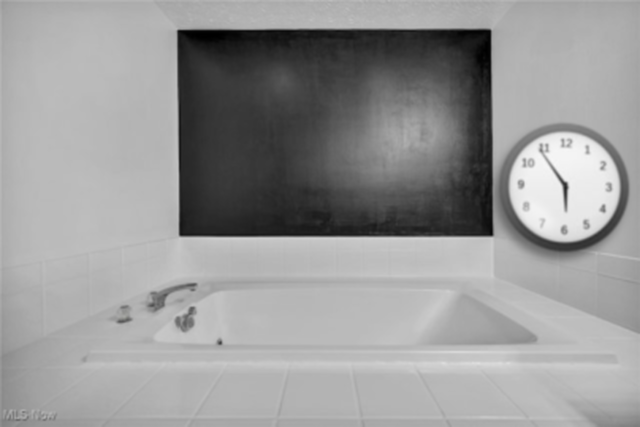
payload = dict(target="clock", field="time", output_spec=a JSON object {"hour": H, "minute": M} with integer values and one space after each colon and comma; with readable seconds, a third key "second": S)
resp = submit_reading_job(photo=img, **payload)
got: {"hour": 5, "minute": 54}
